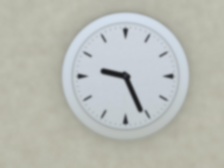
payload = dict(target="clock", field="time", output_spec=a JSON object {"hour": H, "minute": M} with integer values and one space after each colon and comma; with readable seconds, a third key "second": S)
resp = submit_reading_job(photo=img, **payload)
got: {"hour": 9, "minute": 26}
